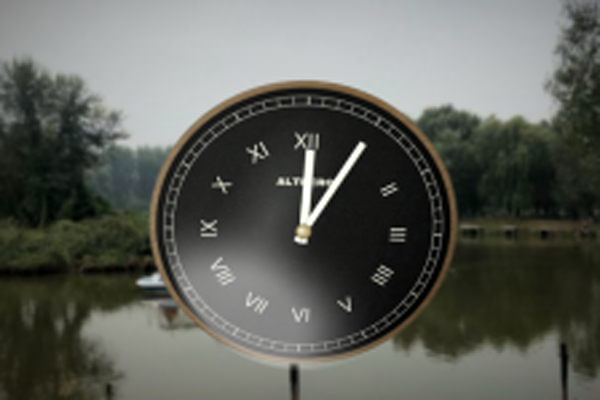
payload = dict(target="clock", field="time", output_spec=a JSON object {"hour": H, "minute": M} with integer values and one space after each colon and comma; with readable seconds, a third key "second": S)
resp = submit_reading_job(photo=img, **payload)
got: {"hour": 12, "minute": 5}
